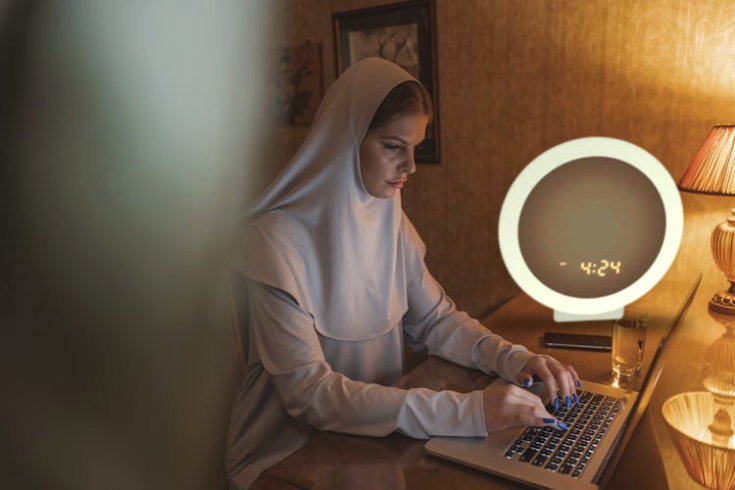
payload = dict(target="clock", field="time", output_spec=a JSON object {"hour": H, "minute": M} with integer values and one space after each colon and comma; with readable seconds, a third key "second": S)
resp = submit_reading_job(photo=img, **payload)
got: {"hour": 4, "minute": 24}
